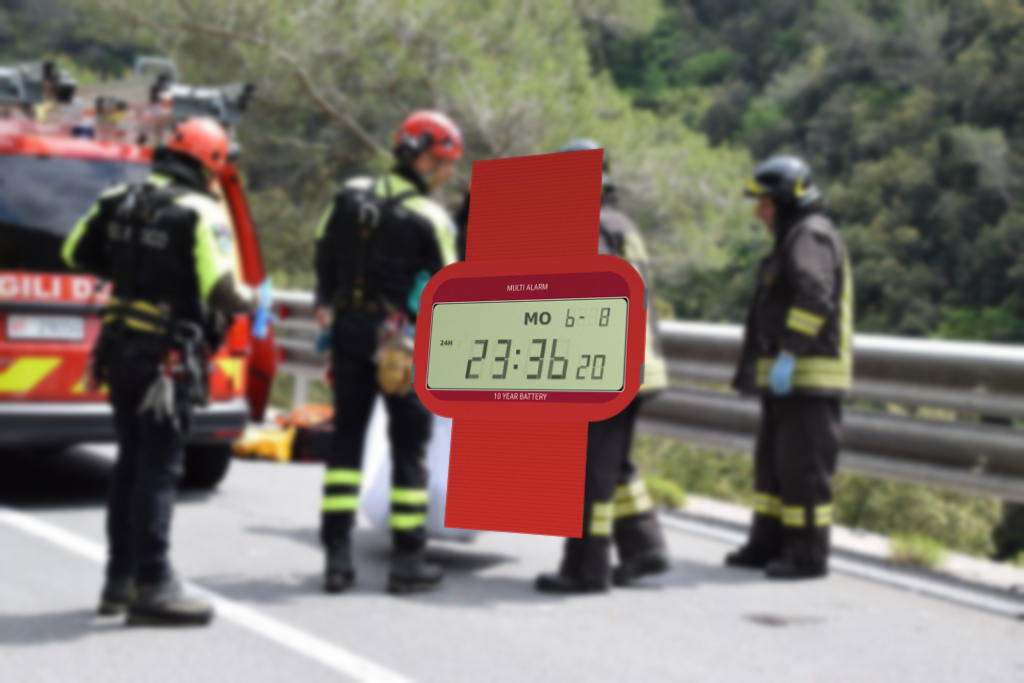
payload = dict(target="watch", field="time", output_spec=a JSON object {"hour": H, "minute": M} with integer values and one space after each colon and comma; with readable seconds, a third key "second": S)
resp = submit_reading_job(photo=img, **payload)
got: {"hour": 23, "minute": 36, "second": 20}
